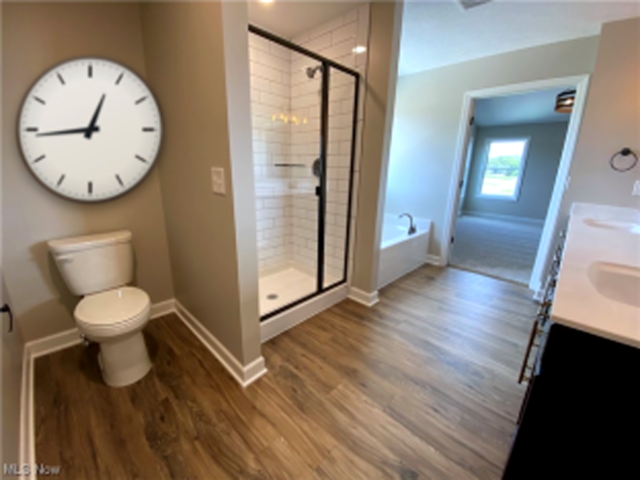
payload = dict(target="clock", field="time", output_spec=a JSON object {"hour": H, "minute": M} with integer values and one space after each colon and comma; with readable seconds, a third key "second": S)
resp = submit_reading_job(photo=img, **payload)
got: {"hour": 12, "minute": 44}
